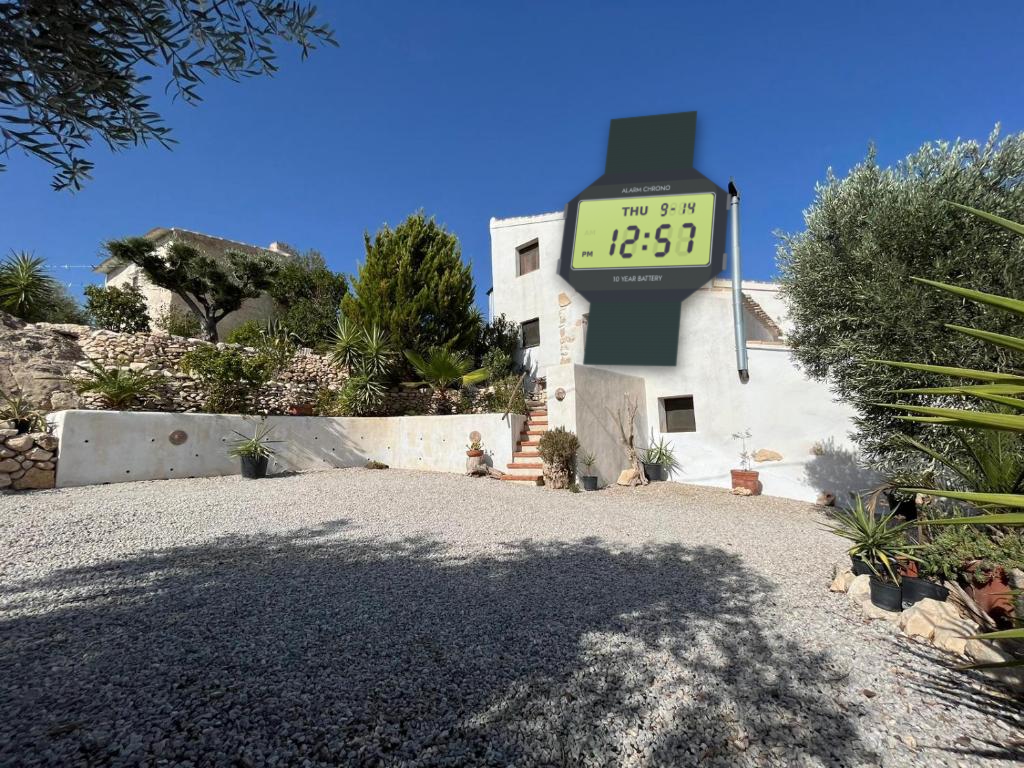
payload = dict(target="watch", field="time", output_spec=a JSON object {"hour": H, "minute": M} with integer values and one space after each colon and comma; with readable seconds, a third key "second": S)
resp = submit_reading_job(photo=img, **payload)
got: {"hour": 12, "minute": 57}
